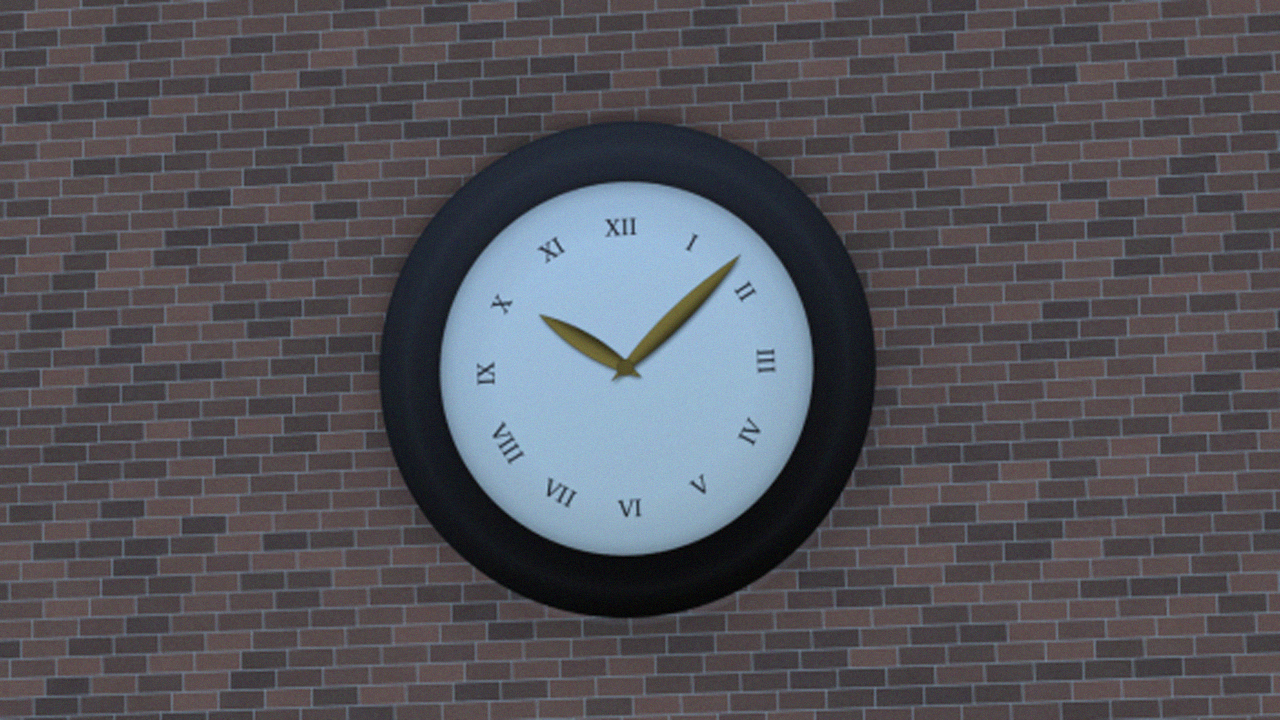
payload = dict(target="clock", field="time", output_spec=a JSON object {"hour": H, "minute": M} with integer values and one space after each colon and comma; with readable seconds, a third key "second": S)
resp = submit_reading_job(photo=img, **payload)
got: {"hour": 10, "minute": 8}
